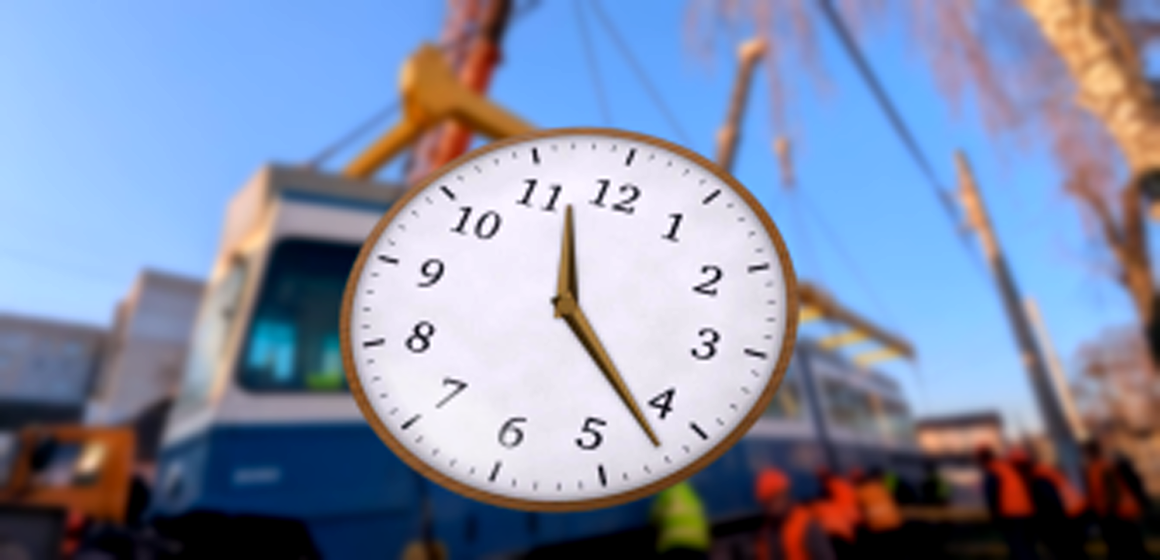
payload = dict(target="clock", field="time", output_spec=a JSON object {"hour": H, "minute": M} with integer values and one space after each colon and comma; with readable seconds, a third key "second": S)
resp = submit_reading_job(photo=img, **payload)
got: {"hour": 11, "minute": 22}
